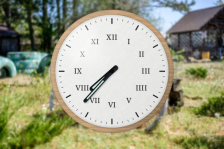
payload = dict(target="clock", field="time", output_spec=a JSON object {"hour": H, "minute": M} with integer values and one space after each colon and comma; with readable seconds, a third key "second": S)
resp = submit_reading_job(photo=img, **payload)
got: {"hour": 7, "minute": 37}
